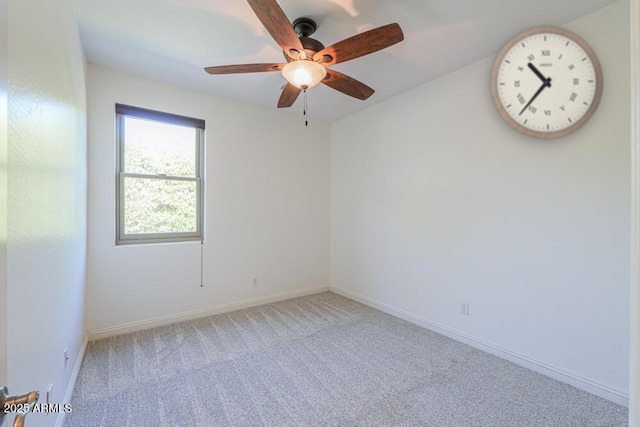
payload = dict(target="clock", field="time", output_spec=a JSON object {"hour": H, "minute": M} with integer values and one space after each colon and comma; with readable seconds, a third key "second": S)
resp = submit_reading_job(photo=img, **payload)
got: {"hour": 10, "minute": 37}
